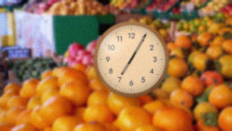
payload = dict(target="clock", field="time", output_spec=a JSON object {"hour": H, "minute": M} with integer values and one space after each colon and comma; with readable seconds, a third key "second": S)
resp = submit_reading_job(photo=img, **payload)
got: {"hour": 7, "minute": 5}
